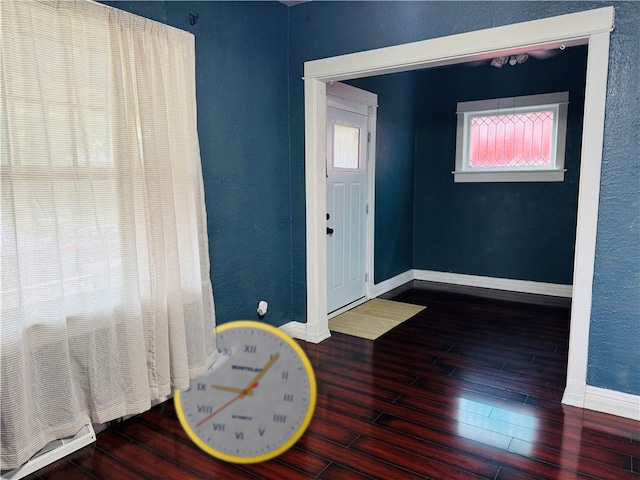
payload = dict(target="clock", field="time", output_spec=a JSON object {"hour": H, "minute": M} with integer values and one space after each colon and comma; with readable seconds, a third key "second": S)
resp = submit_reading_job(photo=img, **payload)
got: {"hour": 9, "minute": 5, "second": 38}
